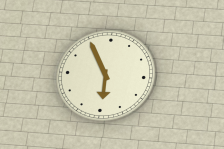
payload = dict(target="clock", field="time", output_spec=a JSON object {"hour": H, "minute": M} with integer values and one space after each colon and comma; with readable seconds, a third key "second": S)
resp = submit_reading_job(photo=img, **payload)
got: {"hour": 5, "minute": 55}
